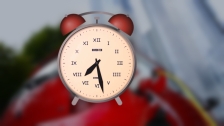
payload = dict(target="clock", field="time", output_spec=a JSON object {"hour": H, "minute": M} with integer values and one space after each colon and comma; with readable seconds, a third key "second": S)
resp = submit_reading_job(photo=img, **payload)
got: {"hour": 7, "minute": 28}
